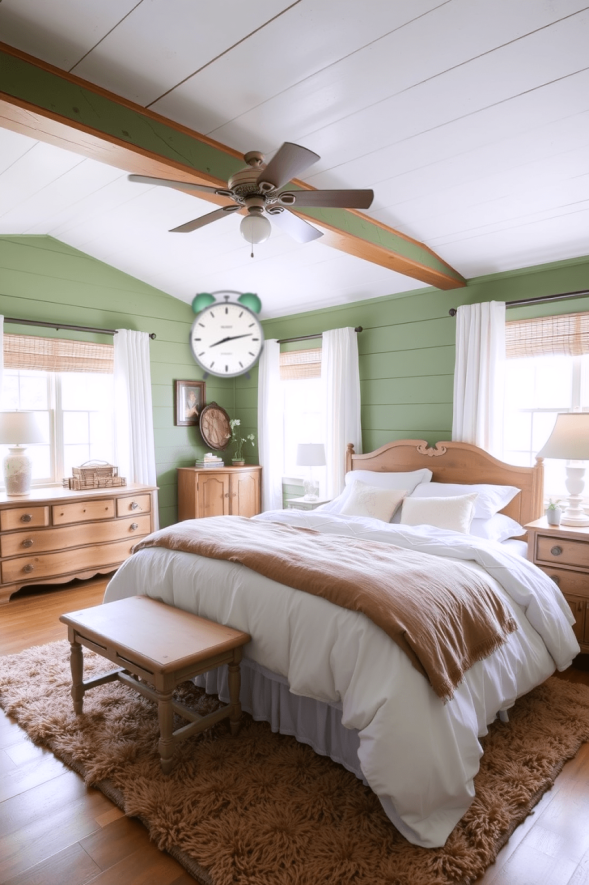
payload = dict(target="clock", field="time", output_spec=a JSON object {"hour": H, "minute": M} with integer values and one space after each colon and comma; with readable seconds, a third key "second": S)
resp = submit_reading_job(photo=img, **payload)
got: {"hour": 8, "minute": 13}
